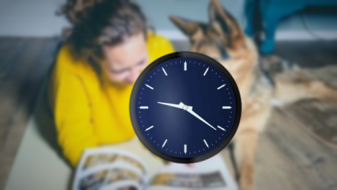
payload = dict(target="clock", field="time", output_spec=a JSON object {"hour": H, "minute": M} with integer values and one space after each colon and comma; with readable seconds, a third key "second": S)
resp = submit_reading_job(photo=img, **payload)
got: {"hour": 9, "minute": 21}
